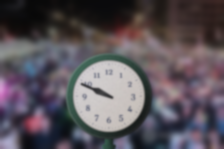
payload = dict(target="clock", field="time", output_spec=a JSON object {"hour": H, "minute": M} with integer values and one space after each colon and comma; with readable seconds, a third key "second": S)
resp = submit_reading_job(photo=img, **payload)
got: {"hour": 9, "minute": 49}
